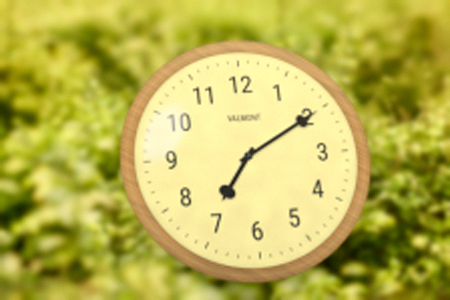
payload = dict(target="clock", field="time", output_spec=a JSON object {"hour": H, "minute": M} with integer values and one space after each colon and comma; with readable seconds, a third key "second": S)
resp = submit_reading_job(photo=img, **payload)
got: {"hour": 7, "minute": 10}
